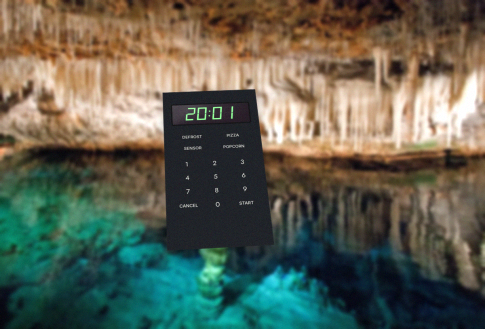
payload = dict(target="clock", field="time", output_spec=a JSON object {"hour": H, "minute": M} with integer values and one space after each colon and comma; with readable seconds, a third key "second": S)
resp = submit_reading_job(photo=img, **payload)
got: {"hour": 20, "minute": 1}
